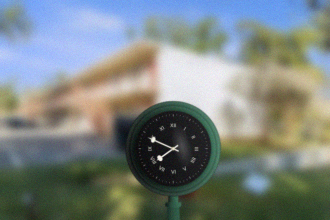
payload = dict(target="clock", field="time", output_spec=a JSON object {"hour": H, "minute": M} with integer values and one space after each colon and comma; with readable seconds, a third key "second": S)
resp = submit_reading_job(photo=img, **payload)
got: {"hour": 7, "minute": 49}
